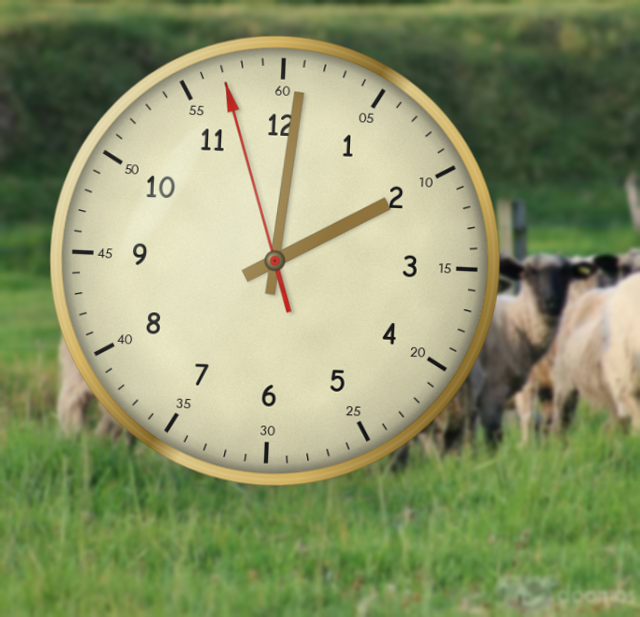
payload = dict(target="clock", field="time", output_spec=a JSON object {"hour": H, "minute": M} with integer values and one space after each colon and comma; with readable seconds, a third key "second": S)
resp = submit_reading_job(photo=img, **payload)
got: {"hour": 2, "minute": 0, "second": 57}
